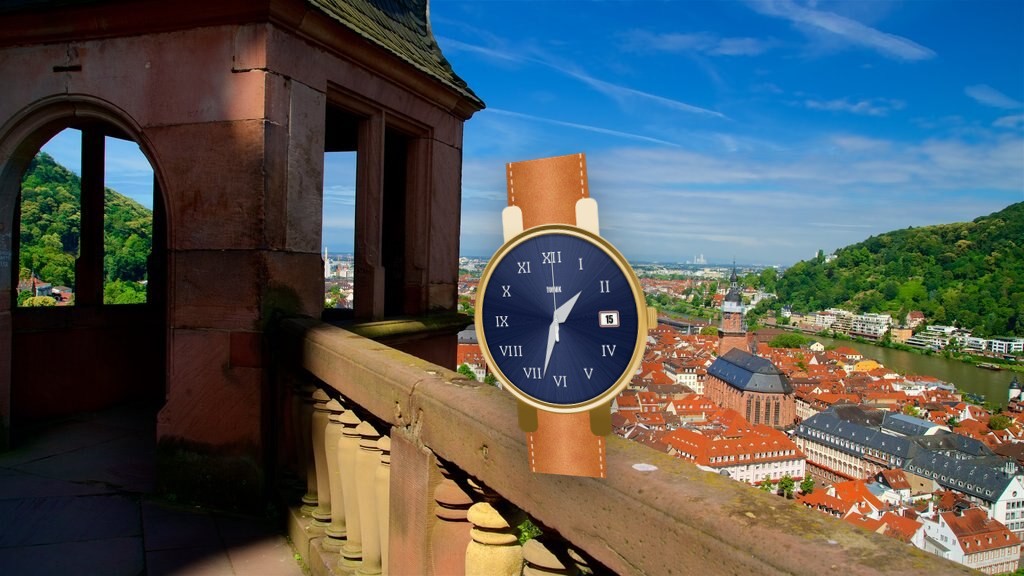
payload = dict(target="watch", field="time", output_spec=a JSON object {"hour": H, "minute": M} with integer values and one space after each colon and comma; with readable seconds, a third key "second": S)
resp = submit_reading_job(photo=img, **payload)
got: {"hour": 1, "minute": 33, "second": 0}
